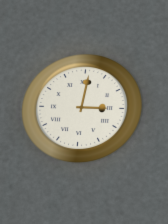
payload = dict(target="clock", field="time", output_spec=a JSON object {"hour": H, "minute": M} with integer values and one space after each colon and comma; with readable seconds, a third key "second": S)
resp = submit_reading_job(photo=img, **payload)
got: {"hour": 3, "minute": 1}
